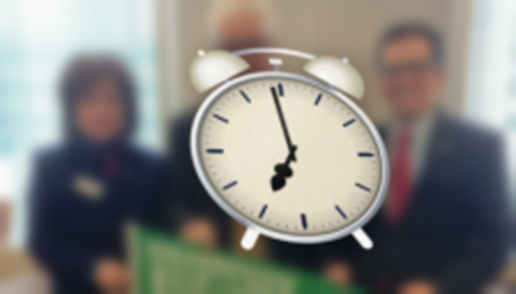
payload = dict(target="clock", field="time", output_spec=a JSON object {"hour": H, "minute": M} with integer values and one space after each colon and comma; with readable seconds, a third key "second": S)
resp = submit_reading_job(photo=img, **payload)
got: {"hour": 6, "minute": 59}
